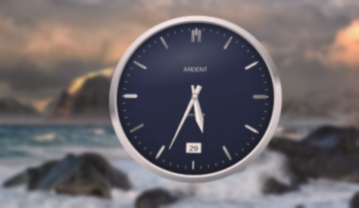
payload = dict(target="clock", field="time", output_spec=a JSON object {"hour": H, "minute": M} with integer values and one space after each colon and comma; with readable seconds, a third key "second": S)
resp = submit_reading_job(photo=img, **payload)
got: {"hour": 5, "minute": 34}
